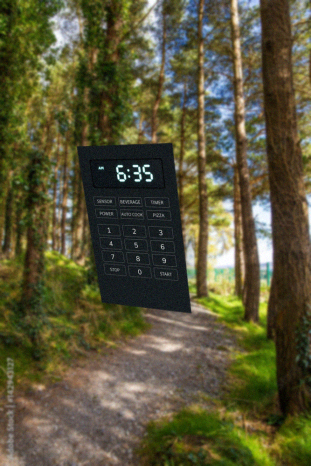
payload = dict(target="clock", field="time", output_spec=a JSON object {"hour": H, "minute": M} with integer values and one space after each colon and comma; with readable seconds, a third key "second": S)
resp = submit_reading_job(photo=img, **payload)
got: {"hour": 6, "minute": 35}
